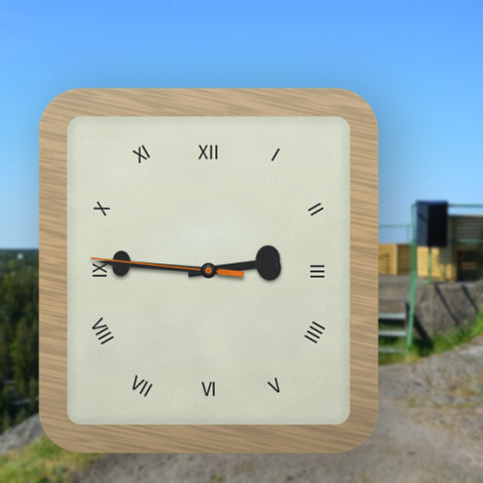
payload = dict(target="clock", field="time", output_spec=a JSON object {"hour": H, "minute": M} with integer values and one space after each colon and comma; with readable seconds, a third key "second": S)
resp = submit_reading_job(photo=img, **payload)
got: {"hour": 2, "minute": 45, "second": 46}
